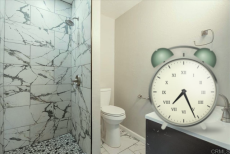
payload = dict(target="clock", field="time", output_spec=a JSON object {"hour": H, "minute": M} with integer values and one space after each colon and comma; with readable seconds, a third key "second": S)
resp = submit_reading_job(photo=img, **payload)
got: {"hour": 7, "minute": 26}
